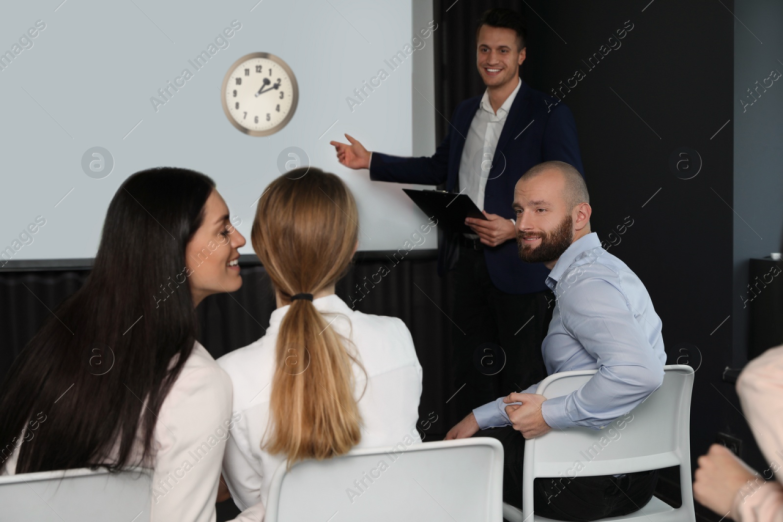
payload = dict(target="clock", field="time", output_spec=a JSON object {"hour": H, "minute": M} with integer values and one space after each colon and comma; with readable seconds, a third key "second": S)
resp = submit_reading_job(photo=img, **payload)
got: {"hour": 1, "minute": 11}
